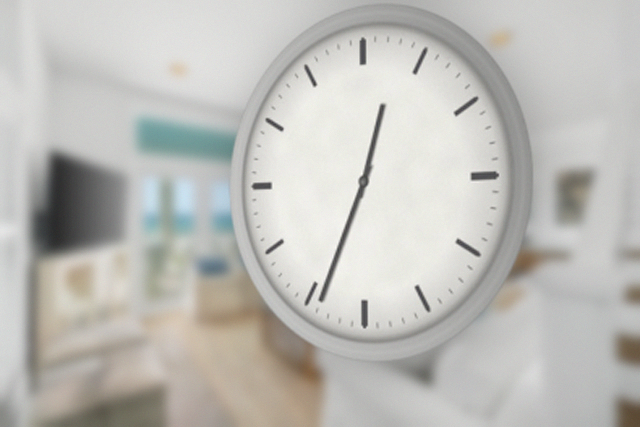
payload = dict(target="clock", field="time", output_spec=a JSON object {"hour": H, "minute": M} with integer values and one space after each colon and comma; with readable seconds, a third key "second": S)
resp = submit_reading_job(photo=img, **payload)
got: {"hour": 12, "minute": 34}
